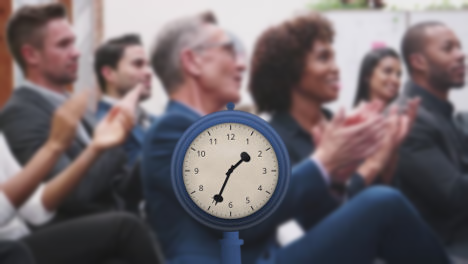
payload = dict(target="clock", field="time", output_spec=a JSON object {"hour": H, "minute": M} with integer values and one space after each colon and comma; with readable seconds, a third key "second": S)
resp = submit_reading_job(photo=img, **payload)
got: {"hour": 1, "minute": 34}
